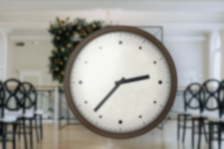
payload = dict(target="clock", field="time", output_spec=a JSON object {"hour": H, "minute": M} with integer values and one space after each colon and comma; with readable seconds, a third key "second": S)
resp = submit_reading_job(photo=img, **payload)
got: {"hour": 2, "minute": 37}
